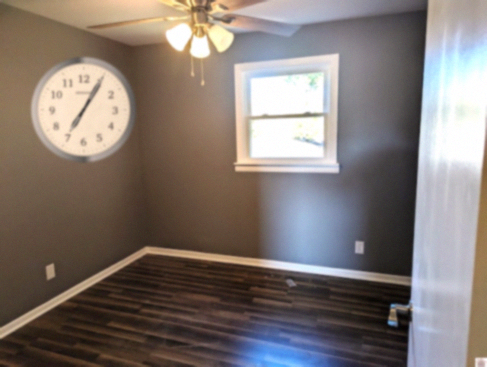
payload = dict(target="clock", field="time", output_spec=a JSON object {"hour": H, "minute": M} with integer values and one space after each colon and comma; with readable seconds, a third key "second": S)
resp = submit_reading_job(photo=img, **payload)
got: {"hour": 7, "minute": 5}
